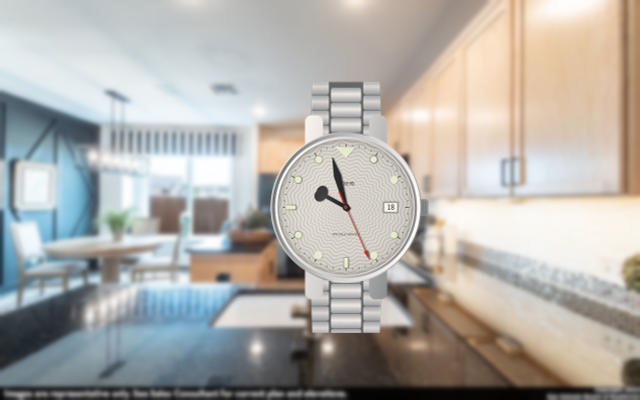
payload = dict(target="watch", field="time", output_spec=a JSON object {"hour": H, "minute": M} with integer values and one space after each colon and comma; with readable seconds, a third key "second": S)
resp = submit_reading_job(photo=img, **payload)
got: {"hour": 9, "minute": 57, "second": 26}
